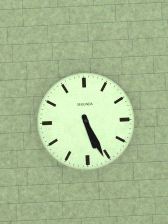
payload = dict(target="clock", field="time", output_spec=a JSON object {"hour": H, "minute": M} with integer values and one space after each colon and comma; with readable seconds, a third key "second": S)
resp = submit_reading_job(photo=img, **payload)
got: {"hour": 5, "minute": 26}
